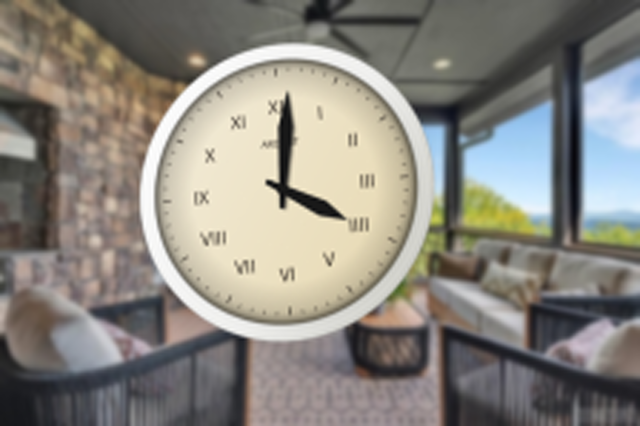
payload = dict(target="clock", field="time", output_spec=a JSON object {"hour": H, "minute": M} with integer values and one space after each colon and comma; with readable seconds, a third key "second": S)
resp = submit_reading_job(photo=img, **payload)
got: {"hour": 4, "minute": 1}
